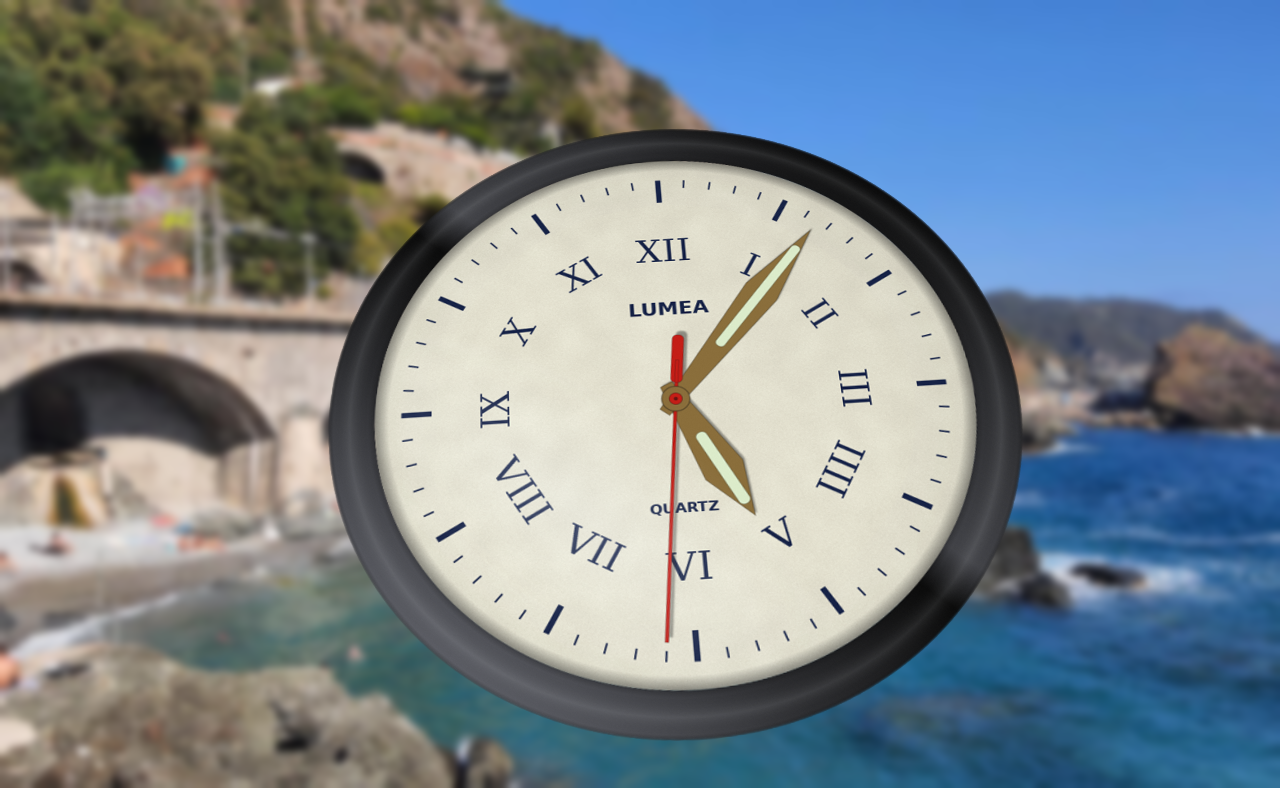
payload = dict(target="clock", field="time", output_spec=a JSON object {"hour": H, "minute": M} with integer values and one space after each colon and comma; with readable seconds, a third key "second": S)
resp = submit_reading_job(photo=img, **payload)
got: {"hour": 5, "minute": 6, "second": 31}
